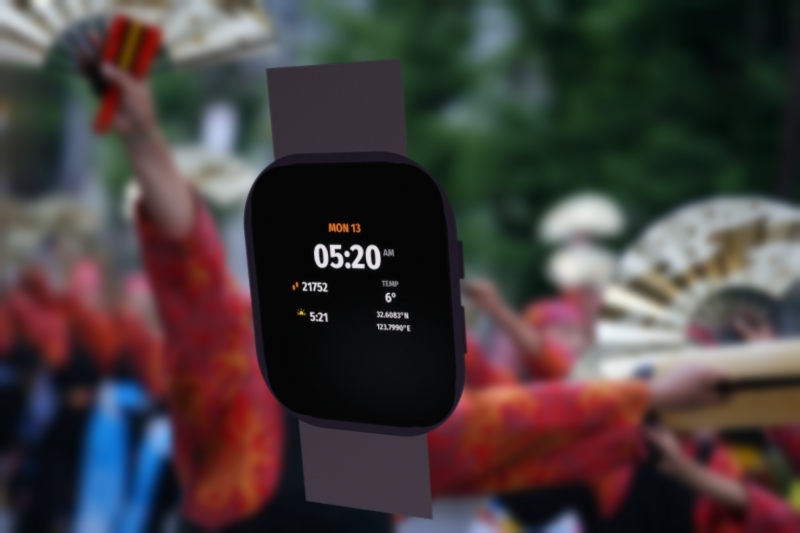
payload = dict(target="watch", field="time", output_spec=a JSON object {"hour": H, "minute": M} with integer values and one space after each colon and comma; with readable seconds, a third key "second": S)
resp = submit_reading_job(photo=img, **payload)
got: {"hour": 5, "minute": 20}
